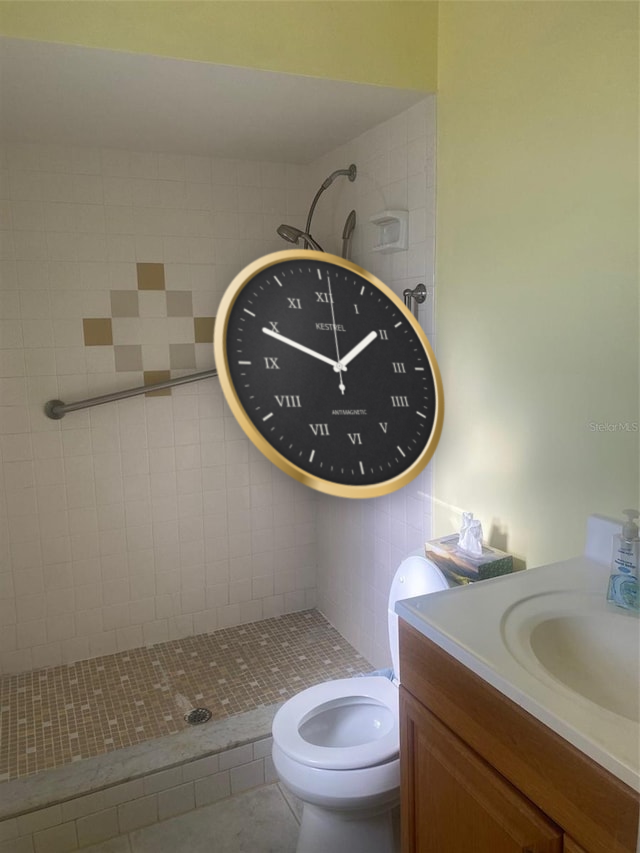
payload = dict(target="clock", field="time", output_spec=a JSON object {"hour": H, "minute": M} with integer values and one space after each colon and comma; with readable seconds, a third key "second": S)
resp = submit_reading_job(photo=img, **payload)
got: {"hour": 1, "minute": 49, "second": 1}
